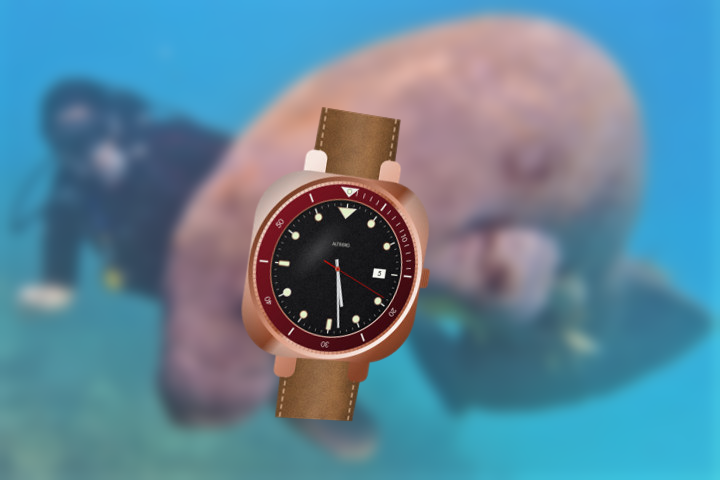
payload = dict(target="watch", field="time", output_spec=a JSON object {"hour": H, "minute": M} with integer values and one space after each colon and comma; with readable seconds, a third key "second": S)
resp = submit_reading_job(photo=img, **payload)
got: {"hour": 5, "minute": 28, "second": 19}
